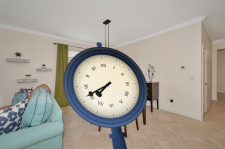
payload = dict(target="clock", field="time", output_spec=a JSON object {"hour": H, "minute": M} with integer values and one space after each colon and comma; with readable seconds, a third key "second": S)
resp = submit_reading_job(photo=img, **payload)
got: {"hour": 7, "minute": 41}
